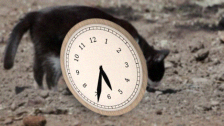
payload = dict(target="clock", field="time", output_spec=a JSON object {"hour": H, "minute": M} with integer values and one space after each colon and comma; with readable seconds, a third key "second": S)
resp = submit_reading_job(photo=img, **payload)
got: {"hour": 5, "minute": 34}
